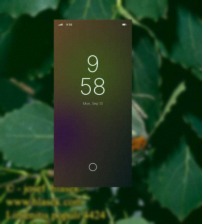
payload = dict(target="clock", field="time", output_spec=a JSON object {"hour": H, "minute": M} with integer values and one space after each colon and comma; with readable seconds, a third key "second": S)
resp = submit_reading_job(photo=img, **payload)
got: {"hour": 9, "minute": 58}
